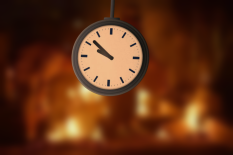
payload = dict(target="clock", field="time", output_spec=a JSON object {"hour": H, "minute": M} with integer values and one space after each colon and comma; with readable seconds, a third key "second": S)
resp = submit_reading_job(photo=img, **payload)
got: {"hour": 9, "minute": 52}
